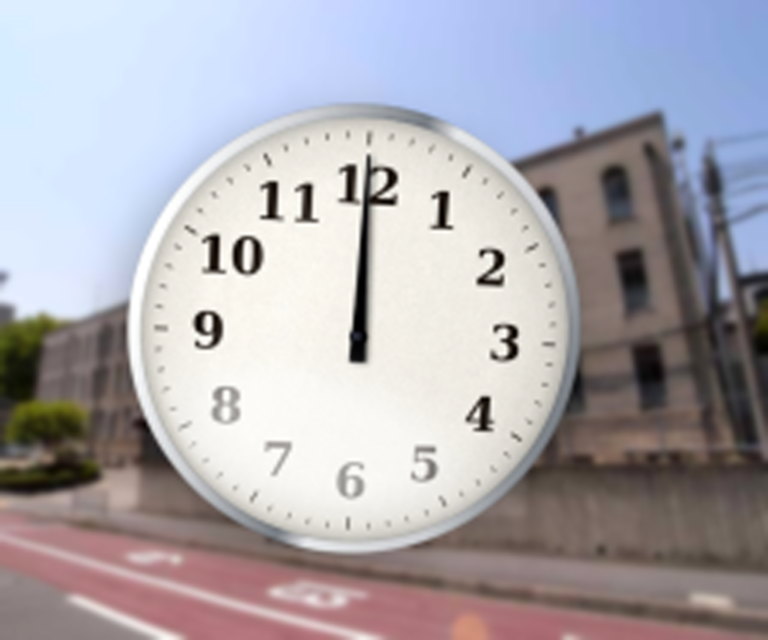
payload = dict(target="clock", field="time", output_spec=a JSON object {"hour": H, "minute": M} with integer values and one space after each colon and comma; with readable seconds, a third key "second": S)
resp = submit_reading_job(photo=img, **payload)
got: {"hour": 12, "minute": 0}
